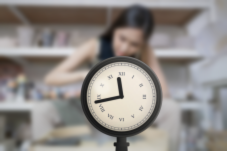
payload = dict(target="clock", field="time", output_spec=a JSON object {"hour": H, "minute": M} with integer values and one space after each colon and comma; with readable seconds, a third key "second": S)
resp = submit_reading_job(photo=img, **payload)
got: {"hour": 11, "minute": 43}
